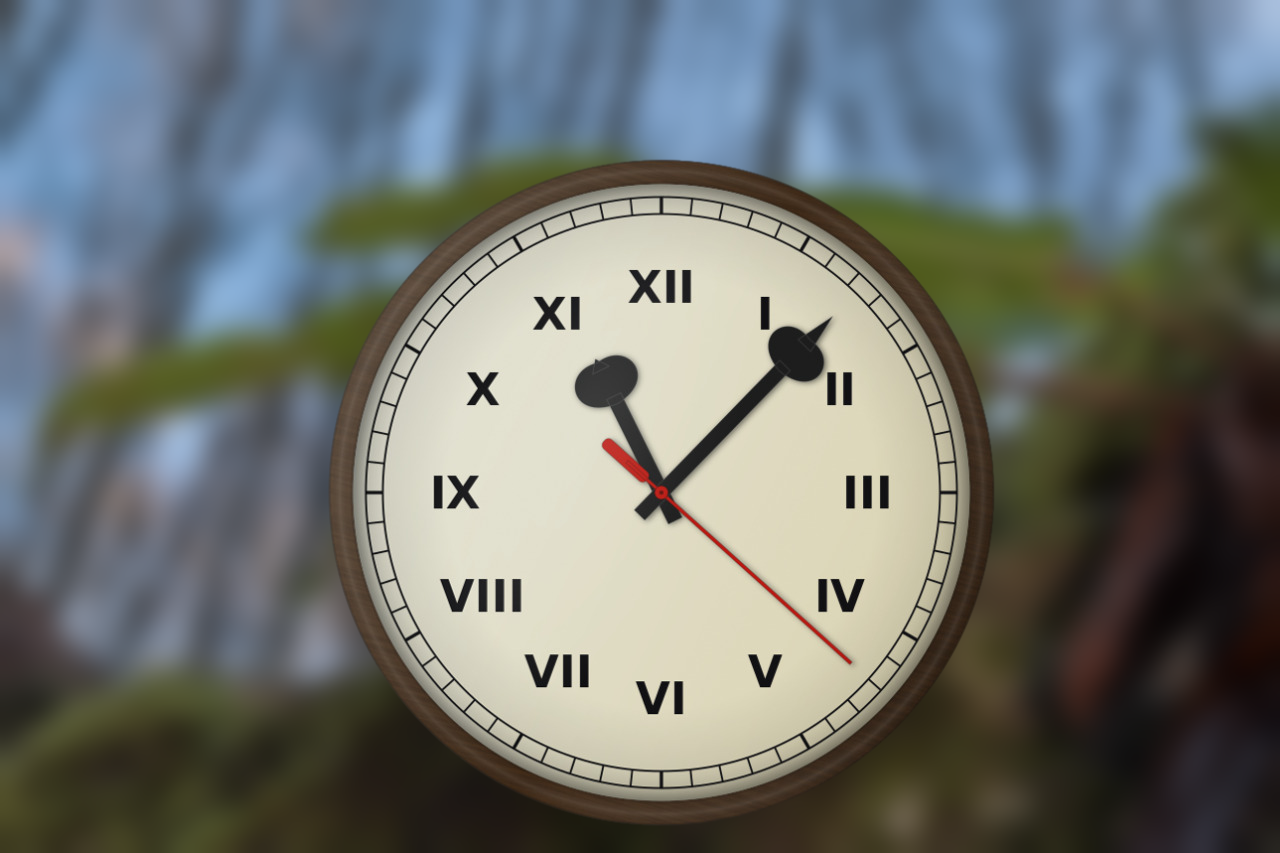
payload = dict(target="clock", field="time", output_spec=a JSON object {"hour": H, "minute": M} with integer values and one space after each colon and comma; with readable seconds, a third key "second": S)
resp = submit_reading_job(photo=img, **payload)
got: {"hour": 11, "minute": 7, "second": 22}
